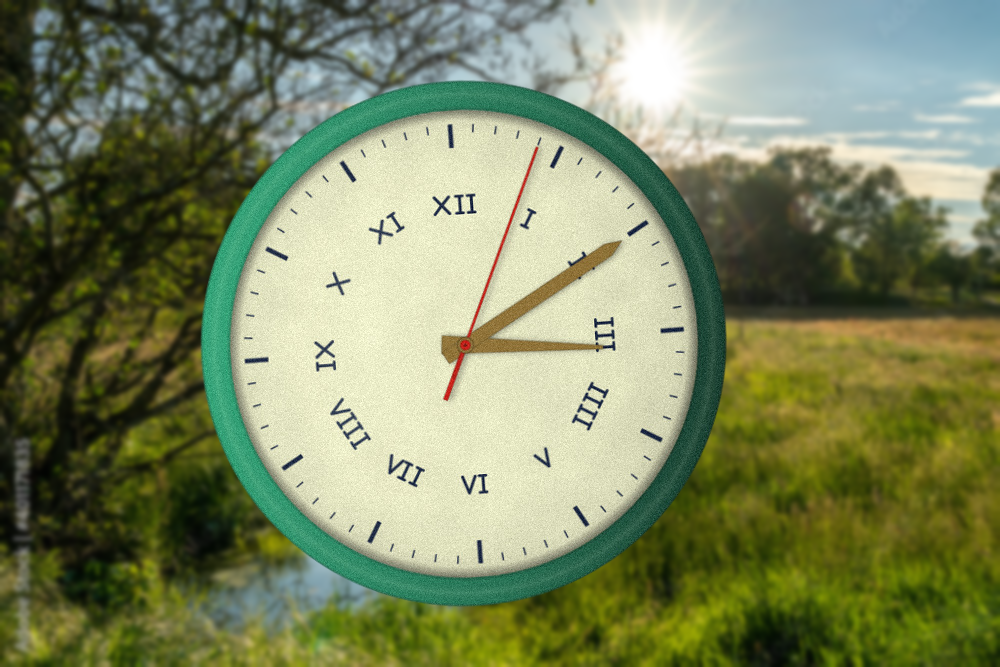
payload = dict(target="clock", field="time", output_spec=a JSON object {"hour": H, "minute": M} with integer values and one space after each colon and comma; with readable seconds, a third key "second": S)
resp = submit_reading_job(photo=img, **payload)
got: {"hour": 3, "minute": 10, "second": 4}
